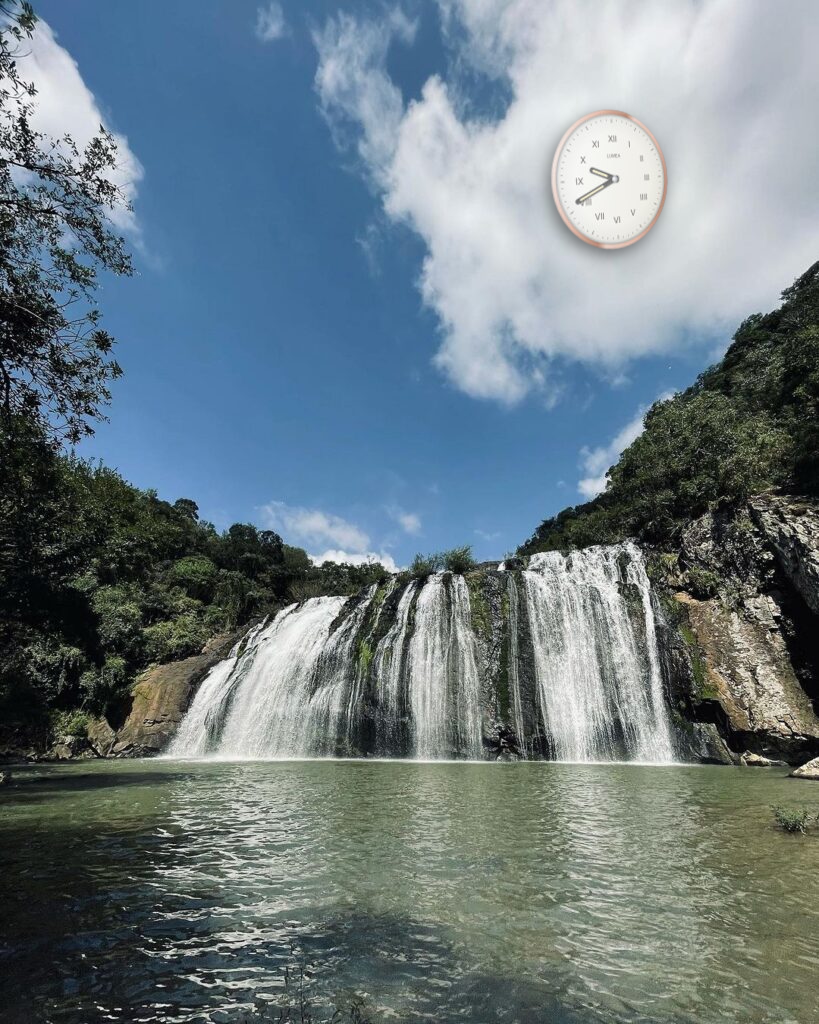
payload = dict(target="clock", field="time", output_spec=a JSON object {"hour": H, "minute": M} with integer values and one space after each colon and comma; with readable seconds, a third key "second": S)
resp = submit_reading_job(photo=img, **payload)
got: {"hour": 9, "minute": 41}
